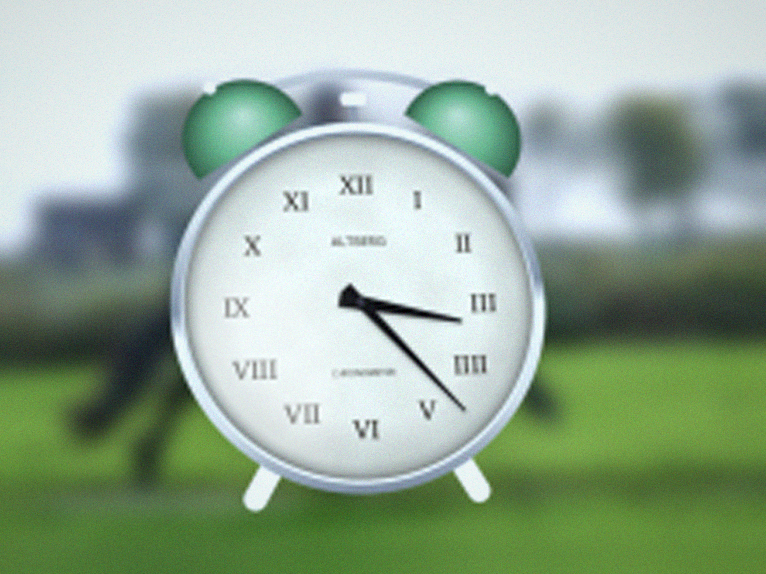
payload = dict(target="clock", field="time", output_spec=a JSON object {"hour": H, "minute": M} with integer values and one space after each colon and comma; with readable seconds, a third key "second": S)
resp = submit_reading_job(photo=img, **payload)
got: {"hour": 3, "minute": 23}
